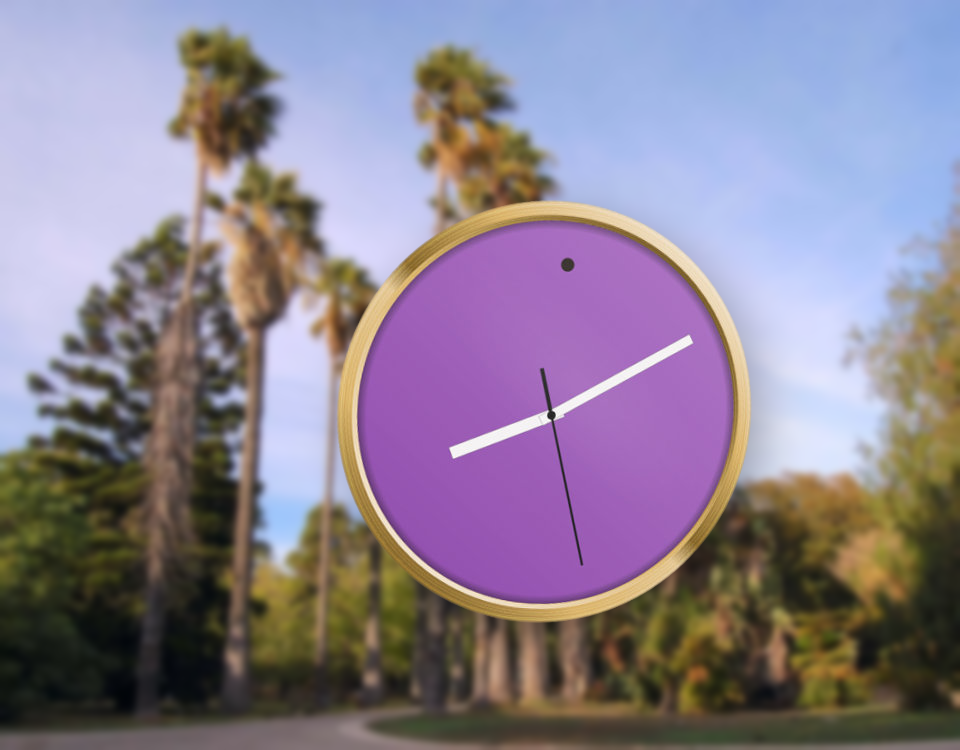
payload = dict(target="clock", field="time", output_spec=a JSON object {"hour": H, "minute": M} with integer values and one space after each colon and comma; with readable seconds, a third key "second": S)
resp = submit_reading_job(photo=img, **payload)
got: {"hour": 8, "minute": 9, "second": 27}
